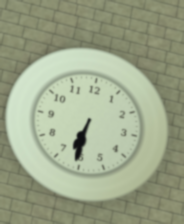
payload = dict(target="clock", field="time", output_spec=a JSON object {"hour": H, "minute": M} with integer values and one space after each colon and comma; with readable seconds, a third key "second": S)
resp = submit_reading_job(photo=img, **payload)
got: {"hour": 6, "minute": 31}
